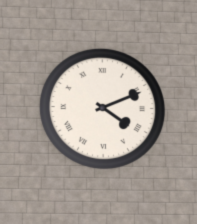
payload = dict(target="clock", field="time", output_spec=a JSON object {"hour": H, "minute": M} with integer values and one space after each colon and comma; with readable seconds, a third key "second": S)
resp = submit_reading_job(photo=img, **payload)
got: {"hour": 4, "minute": 11}
